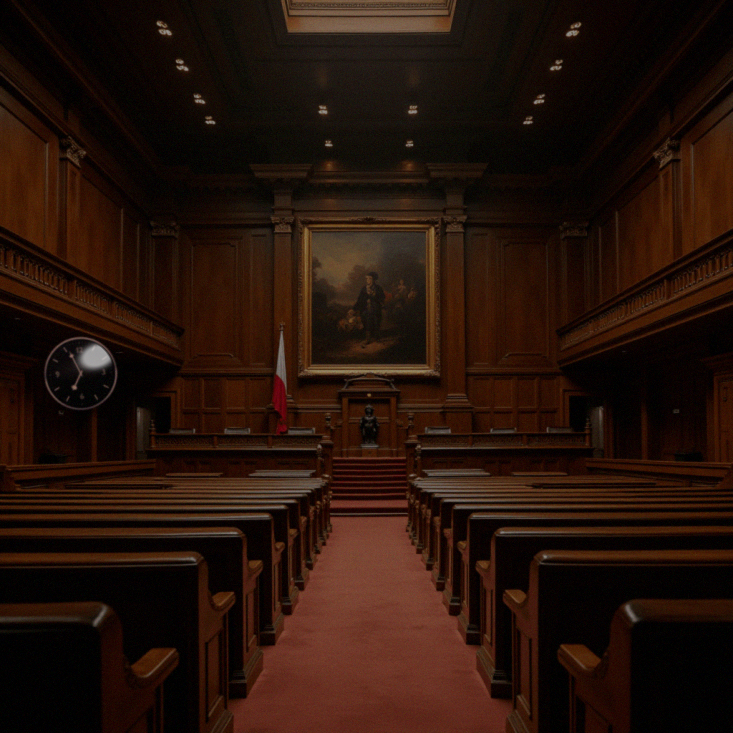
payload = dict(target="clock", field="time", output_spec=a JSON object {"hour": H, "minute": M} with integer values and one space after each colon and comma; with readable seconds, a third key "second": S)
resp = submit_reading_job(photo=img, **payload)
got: {"hour": 6, "minute": 56}
